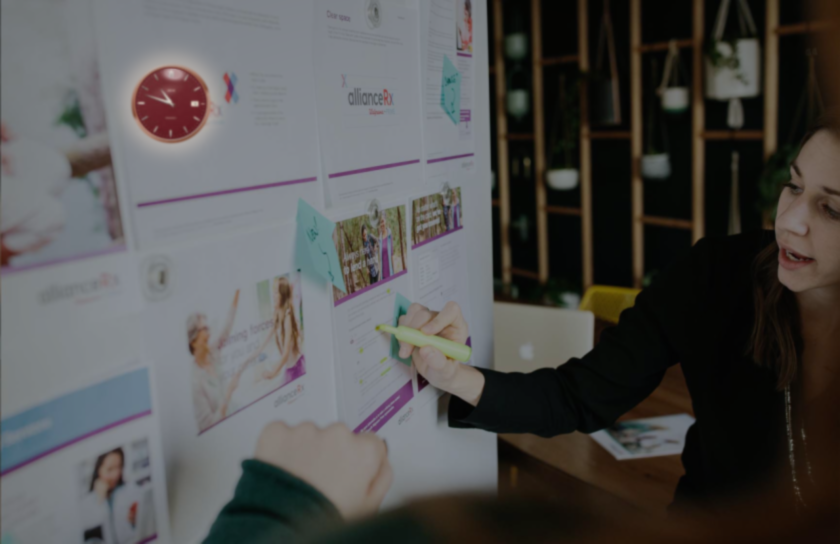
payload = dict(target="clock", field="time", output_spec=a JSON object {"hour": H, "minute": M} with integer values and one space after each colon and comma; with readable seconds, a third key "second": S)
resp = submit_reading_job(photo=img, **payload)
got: {"hour": 10, "minute": 48}
